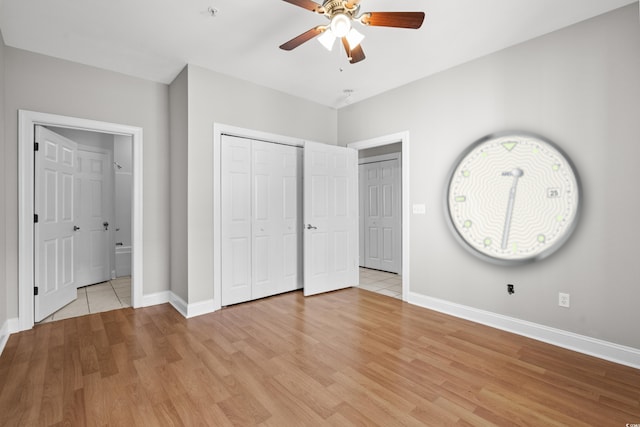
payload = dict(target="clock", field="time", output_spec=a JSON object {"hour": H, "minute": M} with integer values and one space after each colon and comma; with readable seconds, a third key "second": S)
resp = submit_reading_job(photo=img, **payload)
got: {"hour": 12, "minute": 32}
